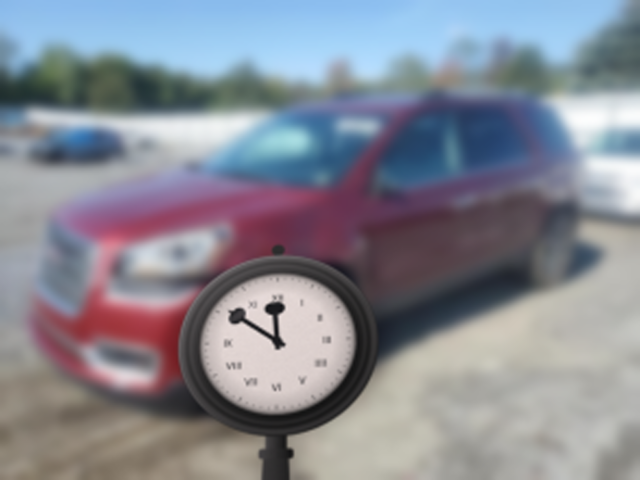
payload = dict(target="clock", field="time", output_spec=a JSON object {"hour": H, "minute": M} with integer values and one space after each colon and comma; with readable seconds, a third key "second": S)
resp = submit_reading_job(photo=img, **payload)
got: {"hour": 11, "minute": 51}
